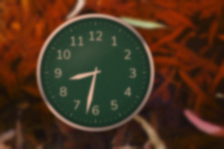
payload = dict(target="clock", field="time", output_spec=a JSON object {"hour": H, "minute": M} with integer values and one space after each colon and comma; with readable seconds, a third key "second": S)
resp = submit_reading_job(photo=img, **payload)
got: {"hour": 8, "minute": 32}
